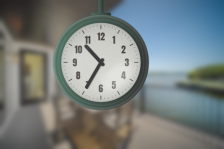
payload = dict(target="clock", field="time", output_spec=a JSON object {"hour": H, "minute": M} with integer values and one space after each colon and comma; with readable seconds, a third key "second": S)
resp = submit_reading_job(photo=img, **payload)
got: {"hour": 10, "minute": 35}
